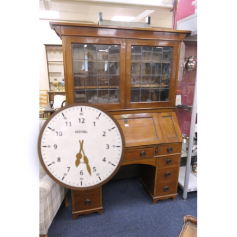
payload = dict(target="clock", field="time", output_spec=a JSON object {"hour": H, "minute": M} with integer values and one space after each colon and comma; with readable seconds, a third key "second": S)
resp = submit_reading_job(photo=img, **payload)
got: {"hour": 6, "minute": 27}
